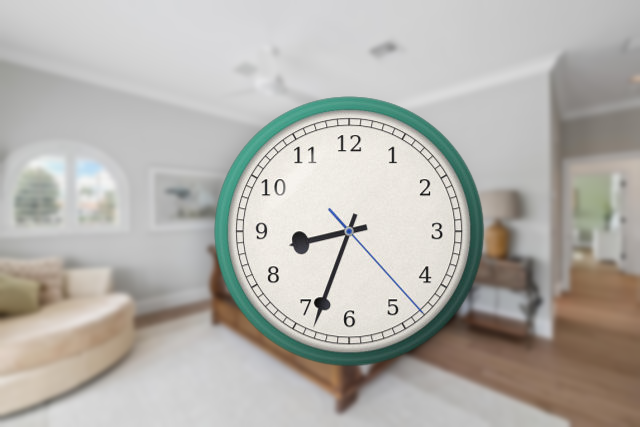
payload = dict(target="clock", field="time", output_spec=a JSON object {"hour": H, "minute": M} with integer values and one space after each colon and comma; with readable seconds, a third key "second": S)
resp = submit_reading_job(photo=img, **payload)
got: {"hour": 8, "minute": 33, "second": 23}
